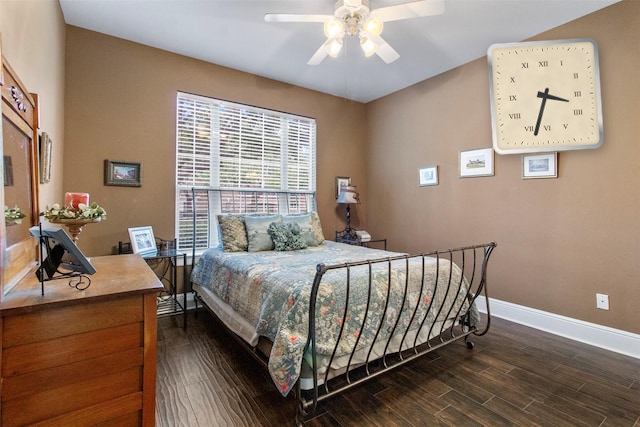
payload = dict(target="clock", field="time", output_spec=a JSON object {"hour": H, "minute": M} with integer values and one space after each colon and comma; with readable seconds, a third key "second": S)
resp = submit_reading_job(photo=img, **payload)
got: {"hour": 3, "minute": 33}
